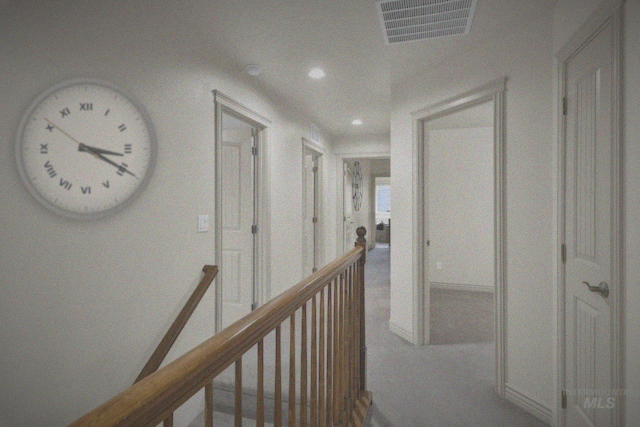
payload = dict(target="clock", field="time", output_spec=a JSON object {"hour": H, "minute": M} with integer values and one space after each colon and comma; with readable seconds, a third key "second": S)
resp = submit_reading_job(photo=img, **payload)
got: {"hour": 3, "minute": 19, "second": 51}
